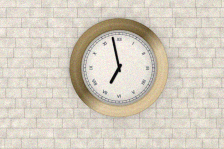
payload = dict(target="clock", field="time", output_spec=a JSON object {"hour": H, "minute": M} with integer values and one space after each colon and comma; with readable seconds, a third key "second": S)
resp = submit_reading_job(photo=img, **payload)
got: {"hour": 6, "minute": 58}
